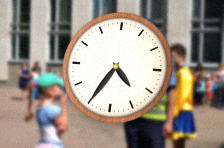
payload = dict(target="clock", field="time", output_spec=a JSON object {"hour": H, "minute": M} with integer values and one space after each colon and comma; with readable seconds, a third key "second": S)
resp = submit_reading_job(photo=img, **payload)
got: {"hour": 4, "minute": 35}
